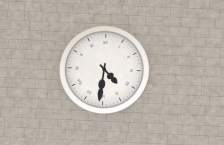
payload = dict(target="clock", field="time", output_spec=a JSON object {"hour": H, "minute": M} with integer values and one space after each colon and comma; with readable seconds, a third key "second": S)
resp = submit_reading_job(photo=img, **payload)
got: {"hour": 4, "minute": 31}
